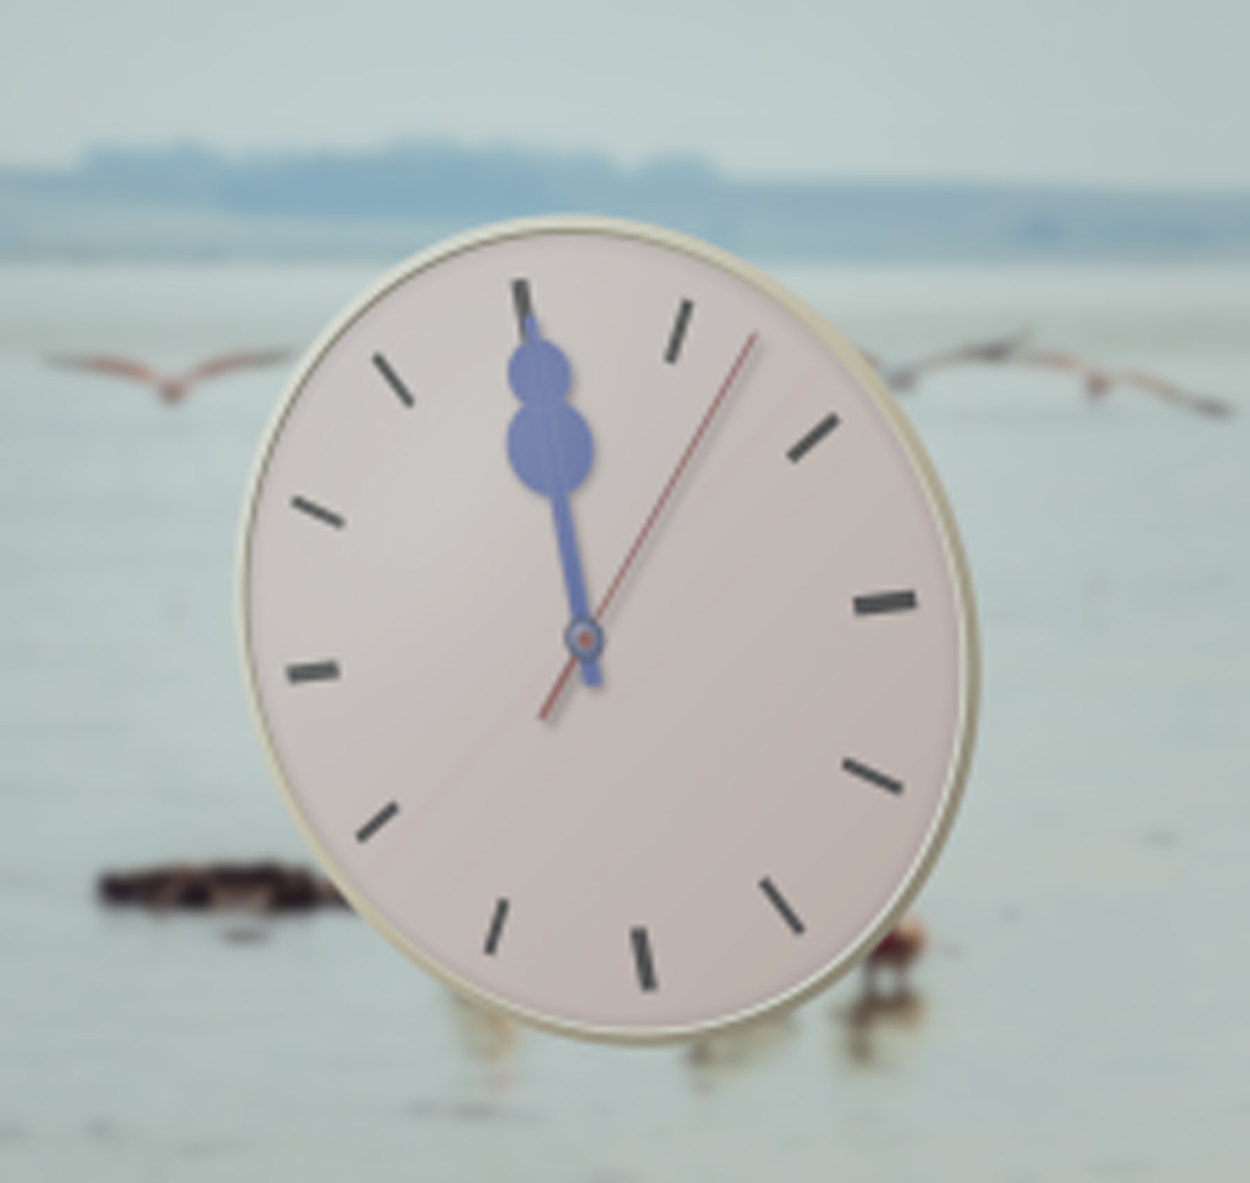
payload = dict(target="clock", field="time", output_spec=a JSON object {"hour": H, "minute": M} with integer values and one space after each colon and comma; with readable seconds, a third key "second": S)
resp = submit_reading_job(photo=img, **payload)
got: {"hour": 12, "minute": 0, "second": 7}
